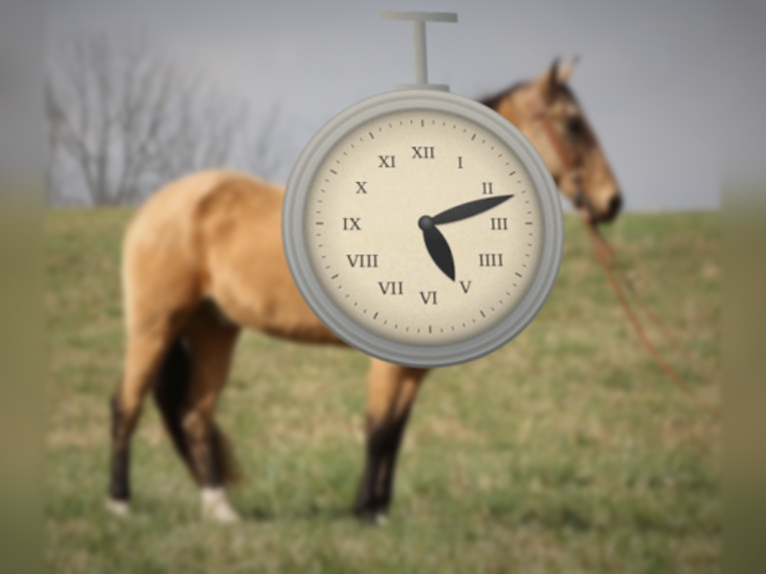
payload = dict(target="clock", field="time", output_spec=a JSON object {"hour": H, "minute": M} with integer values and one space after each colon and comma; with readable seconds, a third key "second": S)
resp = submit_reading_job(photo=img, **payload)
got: {"hour": 5, "minute": 12}
